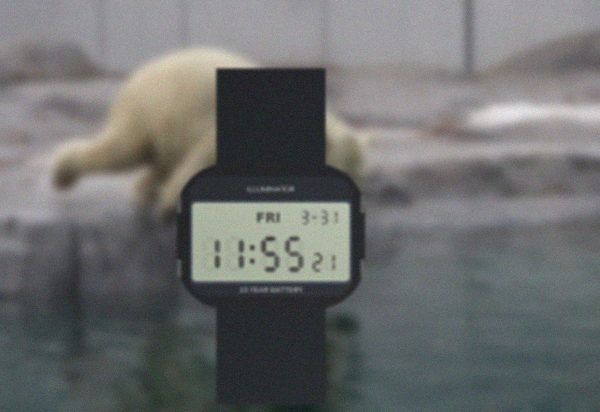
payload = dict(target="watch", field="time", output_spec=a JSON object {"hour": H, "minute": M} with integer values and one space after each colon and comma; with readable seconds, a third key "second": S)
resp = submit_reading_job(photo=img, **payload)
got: {"hour": 11, "minute": 55, "second": 21}
